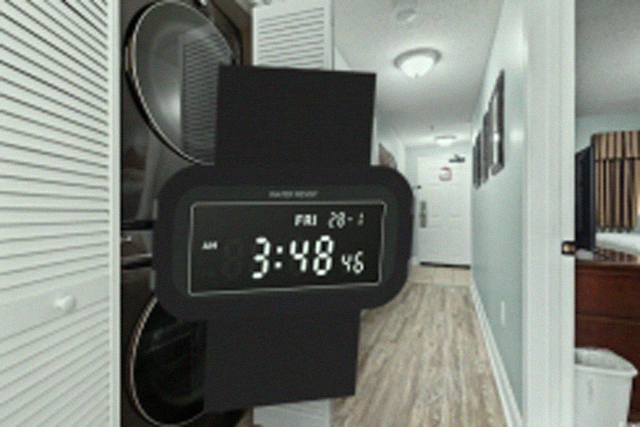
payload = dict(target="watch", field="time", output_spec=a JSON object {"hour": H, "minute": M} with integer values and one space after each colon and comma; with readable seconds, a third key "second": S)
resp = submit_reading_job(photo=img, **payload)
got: {"hour": 3, "minute": 48, "second": 46}
